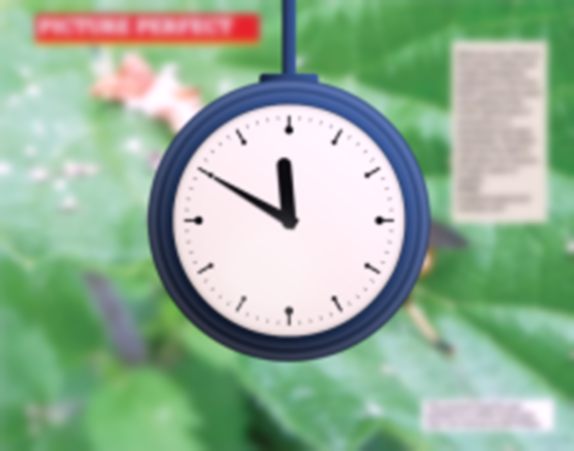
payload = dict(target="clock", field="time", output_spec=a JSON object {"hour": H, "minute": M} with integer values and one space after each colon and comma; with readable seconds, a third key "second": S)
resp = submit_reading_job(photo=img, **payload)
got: {"hour": 11, "minute": 50}
